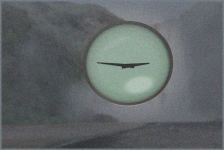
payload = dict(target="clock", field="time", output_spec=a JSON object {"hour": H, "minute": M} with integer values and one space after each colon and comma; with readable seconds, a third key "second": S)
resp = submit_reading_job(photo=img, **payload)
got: {"hour": 2, "minute": 46}
